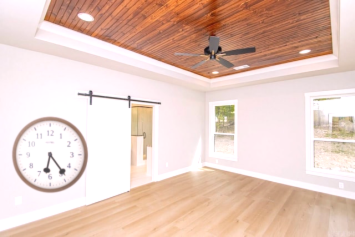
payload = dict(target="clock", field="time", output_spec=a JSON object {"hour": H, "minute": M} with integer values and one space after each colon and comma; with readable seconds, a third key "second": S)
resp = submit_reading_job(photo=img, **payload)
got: {"hour": 6, "minute": 24}
